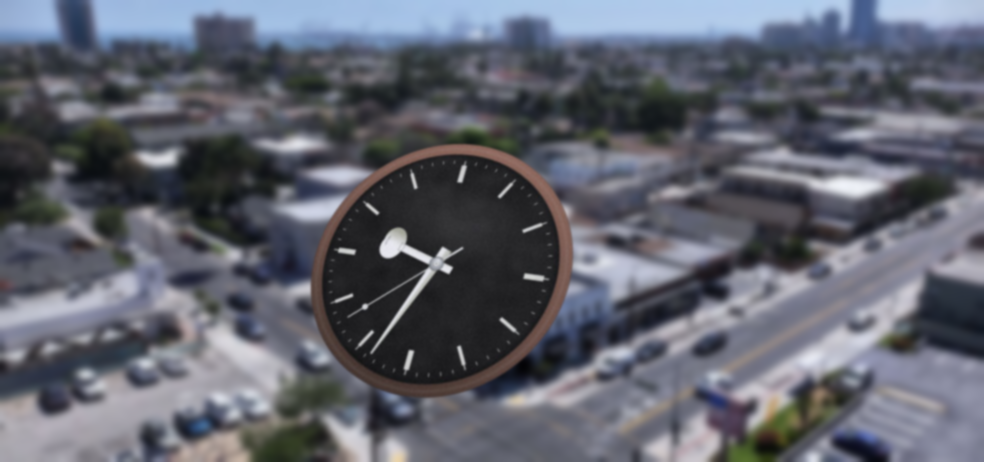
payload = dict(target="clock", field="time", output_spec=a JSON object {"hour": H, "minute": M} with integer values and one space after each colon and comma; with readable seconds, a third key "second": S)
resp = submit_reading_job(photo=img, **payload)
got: {"hour": 9, "minute": 33, "second": 38}
